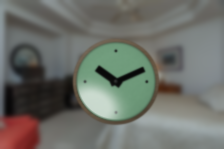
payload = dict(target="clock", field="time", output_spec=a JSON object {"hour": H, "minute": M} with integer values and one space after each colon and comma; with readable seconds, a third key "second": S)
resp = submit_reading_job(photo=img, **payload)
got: {"hour": 10, "minute": 11}
